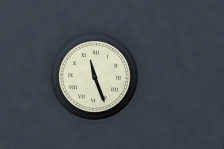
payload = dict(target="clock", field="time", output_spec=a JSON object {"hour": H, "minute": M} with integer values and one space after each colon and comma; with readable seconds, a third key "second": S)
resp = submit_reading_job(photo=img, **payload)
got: {"hour": 11, "minute": 26}
